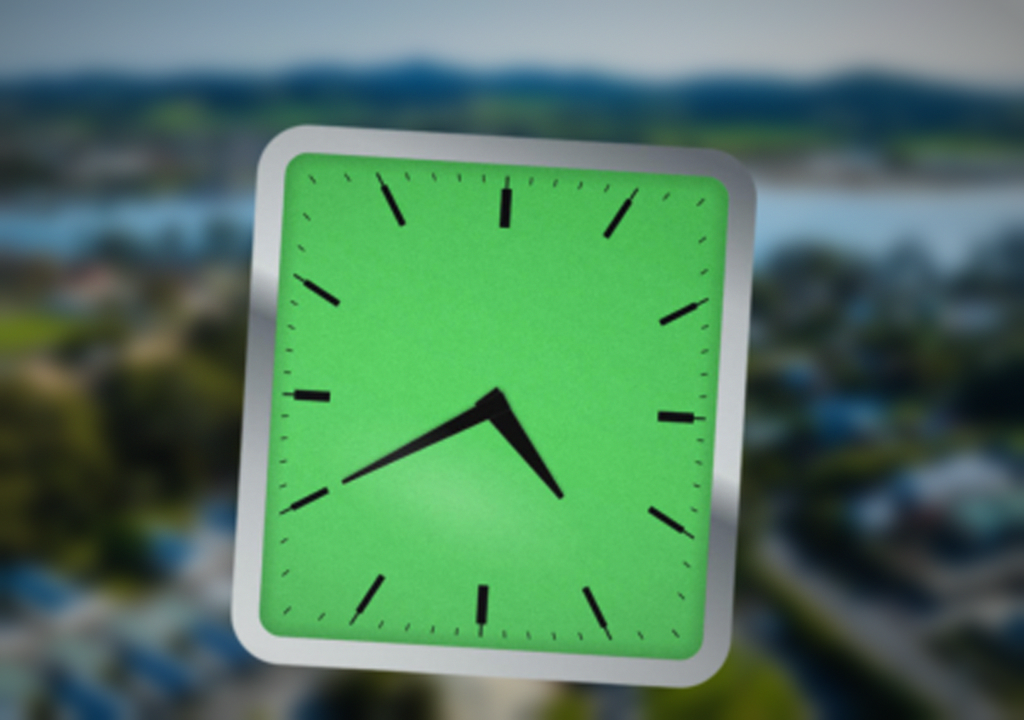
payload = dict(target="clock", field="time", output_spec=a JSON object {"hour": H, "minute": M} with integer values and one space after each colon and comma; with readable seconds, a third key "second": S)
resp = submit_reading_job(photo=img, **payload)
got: {"hour": 4, "minute": 40}
